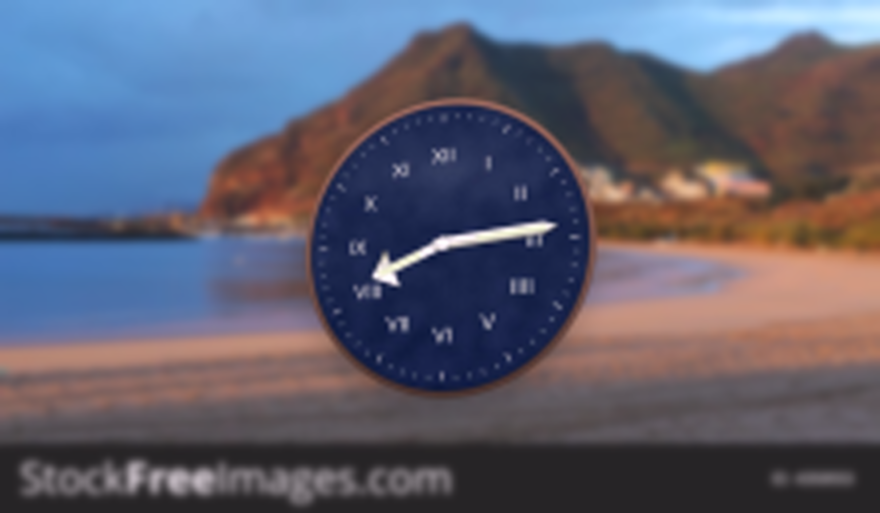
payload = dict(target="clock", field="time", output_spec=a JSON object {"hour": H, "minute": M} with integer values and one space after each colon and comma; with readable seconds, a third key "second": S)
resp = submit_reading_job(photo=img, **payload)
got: {"hour": 8, "minute": 14}
